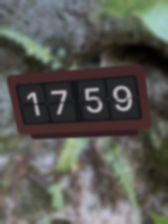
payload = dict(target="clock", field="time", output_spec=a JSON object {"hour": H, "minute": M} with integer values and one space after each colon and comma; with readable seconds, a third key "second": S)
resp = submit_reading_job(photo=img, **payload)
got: {"hour": 17, "minute": 59}
